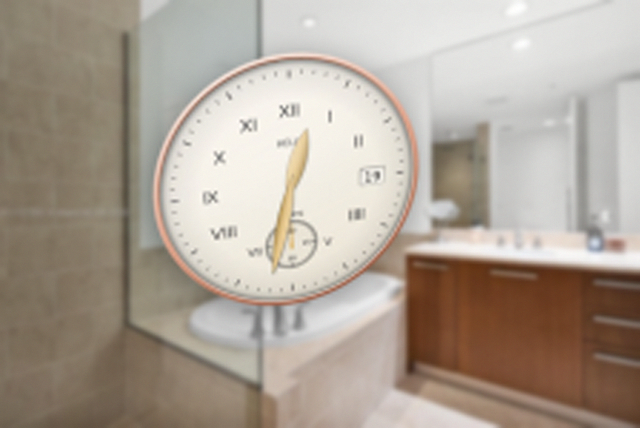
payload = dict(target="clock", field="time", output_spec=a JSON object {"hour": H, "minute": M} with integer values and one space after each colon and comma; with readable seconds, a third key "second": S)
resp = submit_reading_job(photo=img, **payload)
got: {"hour": 12, "minute": 32}
